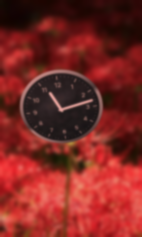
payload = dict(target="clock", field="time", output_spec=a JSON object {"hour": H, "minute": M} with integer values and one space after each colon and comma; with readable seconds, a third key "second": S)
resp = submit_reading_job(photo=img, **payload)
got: {"hour": 11, "minute": 13}
